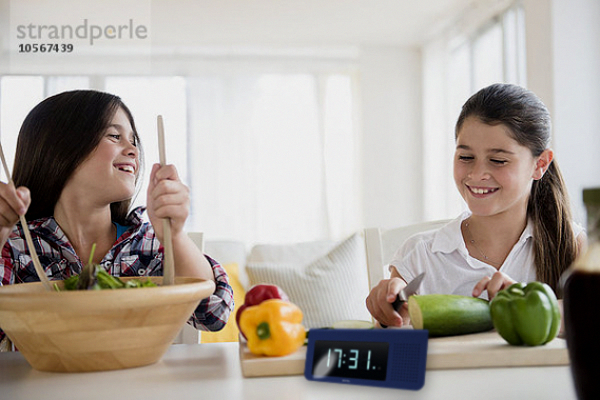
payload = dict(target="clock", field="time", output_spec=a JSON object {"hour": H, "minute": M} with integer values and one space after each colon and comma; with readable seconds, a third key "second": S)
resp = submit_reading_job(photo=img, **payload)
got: {"hour": 17, "minute": 31}
